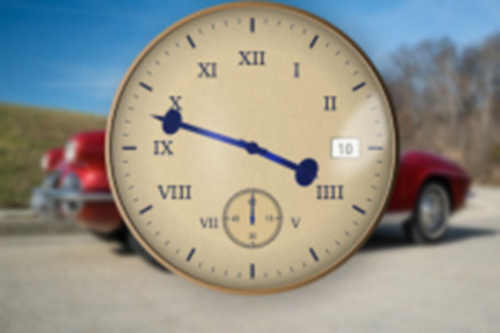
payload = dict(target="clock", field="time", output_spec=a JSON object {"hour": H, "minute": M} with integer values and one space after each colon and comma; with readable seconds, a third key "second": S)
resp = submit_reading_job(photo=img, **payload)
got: {"hour": 3, "minute": 48}
